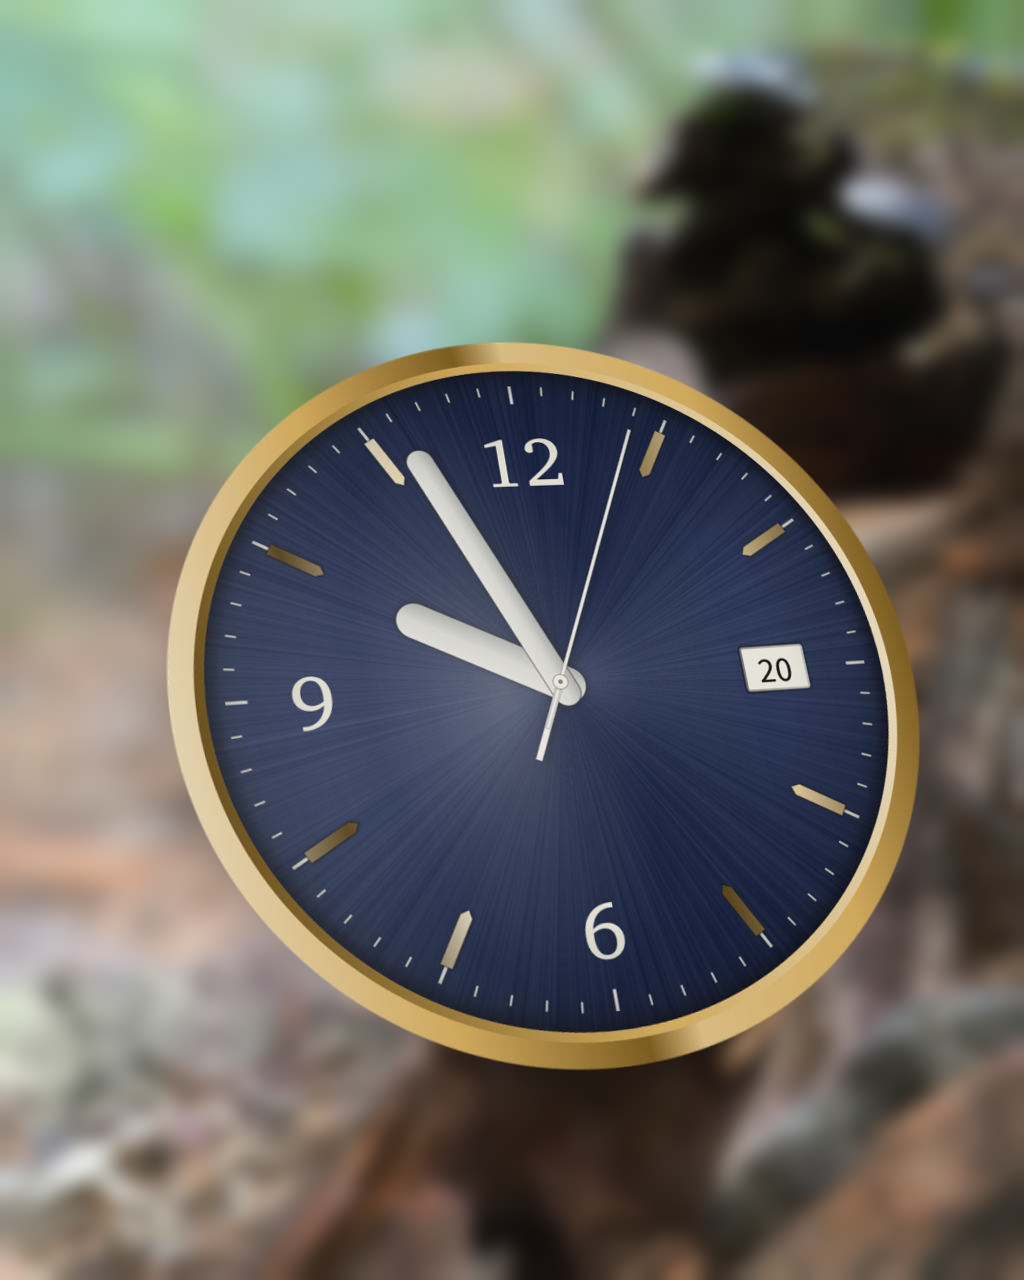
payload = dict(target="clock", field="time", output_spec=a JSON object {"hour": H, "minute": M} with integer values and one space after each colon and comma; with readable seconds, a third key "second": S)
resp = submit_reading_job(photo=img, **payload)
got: {"hour": 9, "minute": 56, "second": 4}
